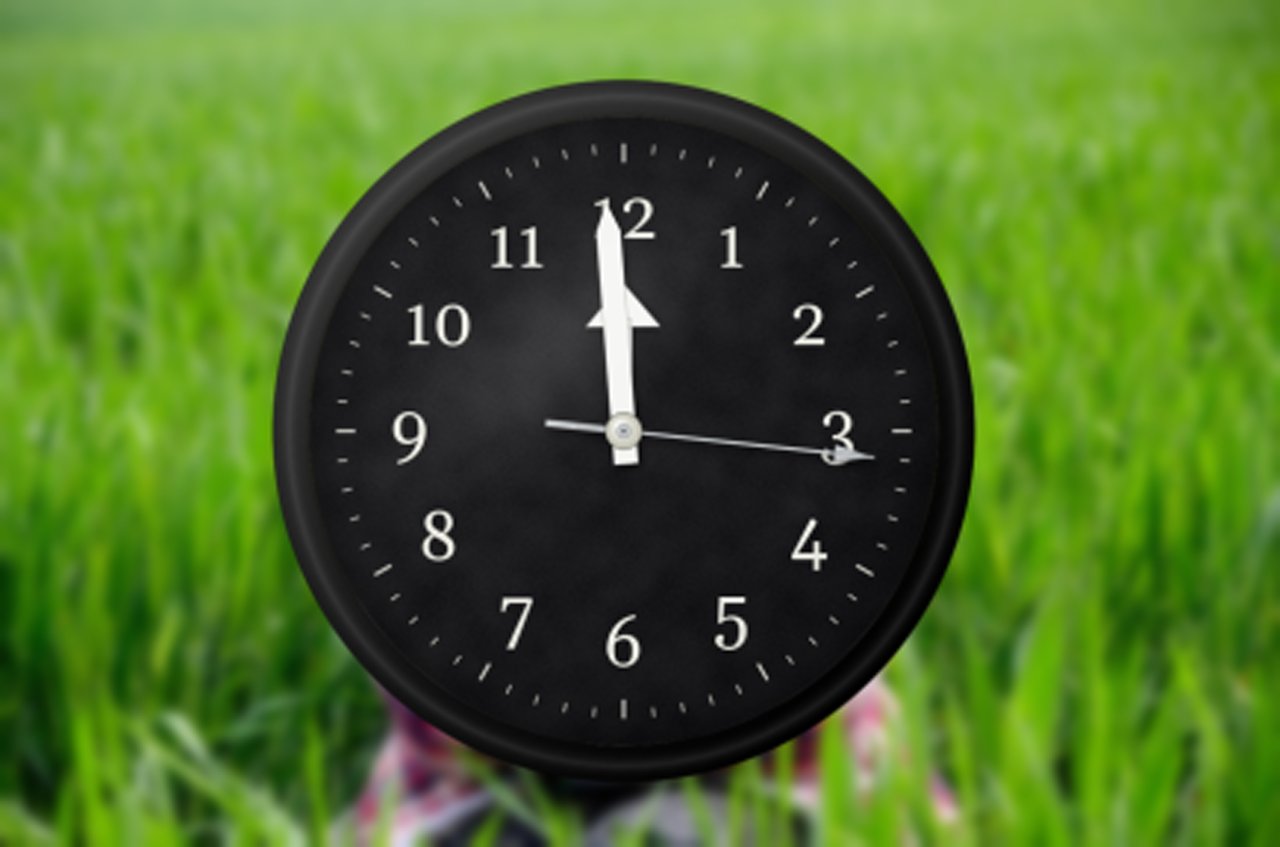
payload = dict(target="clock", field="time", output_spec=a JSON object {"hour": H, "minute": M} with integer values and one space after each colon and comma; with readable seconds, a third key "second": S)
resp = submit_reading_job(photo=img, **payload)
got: {"hour": 11, "minute": 59, "second": 16}
